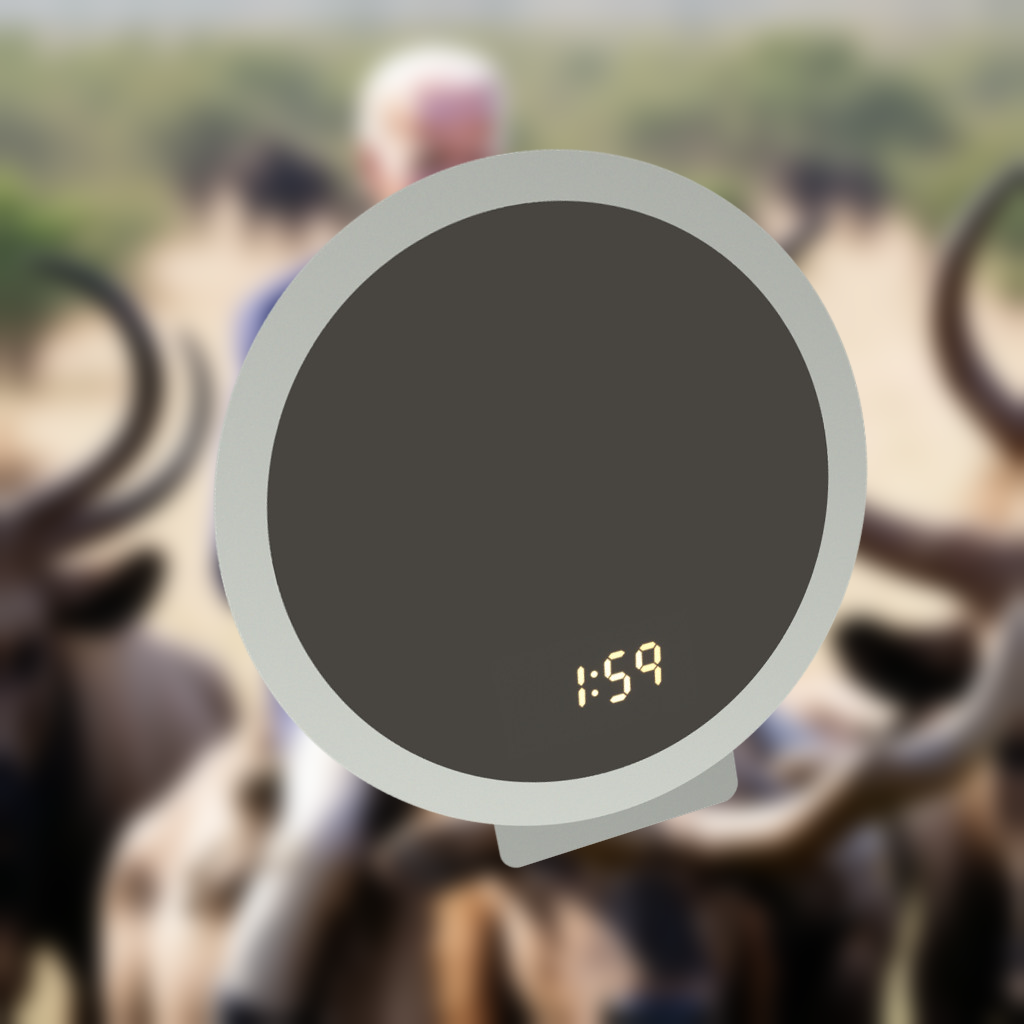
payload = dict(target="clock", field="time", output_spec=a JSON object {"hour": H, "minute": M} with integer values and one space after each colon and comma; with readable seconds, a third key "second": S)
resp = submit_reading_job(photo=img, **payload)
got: {"hour": 1, "minute": 59}
